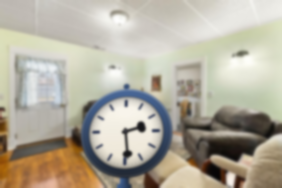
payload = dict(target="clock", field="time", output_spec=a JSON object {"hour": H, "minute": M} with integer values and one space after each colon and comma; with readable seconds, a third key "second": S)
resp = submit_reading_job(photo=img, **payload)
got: {"hour": 2, "minute": 29}
